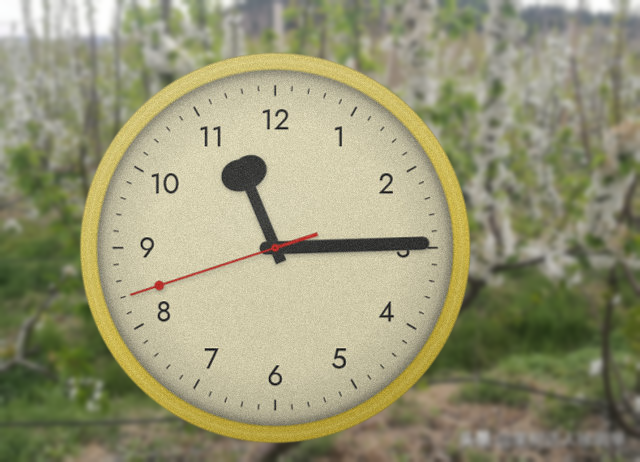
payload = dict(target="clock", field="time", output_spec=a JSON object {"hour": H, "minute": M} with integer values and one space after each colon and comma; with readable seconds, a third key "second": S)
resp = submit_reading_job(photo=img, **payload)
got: {"hour": 11, "minute": 14, "second": 42}
